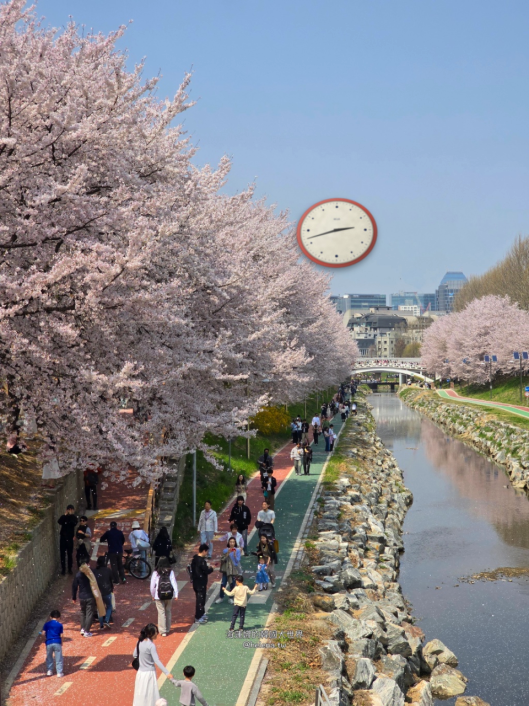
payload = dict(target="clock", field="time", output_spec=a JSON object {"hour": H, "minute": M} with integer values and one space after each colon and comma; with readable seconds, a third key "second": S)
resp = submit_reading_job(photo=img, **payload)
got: {"hour": 2, "minute": 42}
